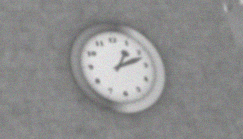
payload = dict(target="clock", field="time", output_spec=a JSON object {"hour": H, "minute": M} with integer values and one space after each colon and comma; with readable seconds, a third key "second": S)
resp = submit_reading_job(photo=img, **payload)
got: {"hour": 1, "minute": 12}
